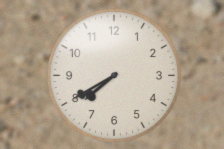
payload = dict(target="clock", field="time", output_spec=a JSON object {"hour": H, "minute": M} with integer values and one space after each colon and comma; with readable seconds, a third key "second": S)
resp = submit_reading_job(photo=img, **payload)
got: {"hour": 7, "minute": 40}
